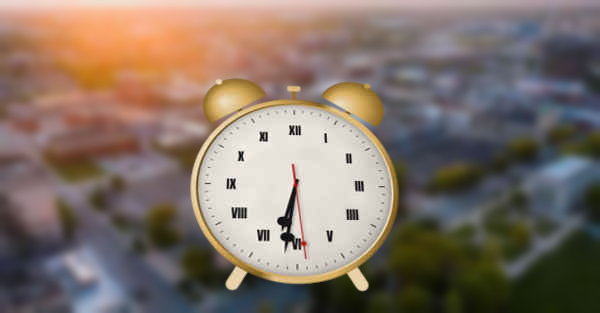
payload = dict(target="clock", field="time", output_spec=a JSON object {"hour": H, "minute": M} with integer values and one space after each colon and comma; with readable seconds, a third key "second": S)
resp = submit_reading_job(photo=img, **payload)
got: {"hour": 6, "minute": 31, "second": 29}
